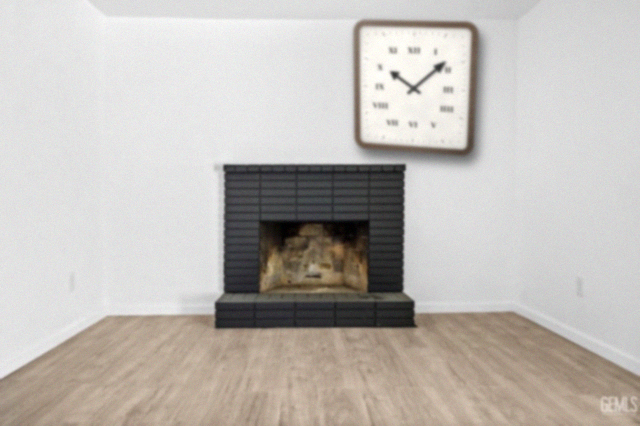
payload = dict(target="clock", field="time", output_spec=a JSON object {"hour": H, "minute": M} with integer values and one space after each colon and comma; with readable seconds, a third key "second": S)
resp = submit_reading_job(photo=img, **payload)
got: {"hour": 10, "minute": 8}
